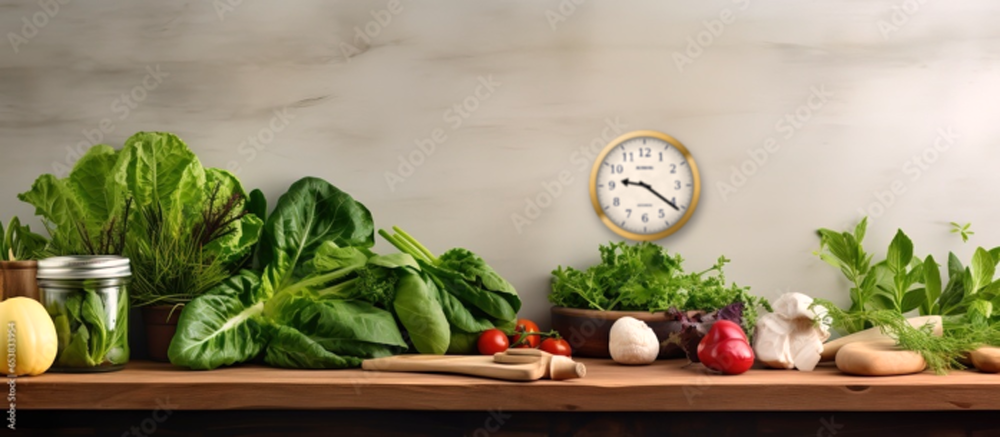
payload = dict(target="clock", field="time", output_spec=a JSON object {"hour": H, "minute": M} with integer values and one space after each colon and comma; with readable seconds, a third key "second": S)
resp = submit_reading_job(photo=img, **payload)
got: {"hour": 9, "minute": 21}
